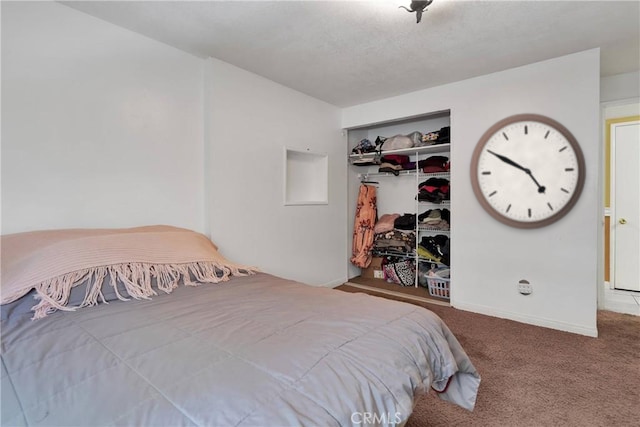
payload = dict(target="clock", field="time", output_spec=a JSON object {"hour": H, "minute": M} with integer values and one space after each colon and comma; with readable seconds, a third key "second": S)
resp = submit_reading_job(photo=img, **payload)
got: {"hour": 4, "minute": 50}
